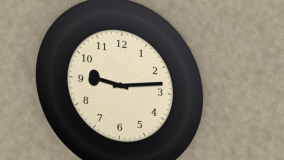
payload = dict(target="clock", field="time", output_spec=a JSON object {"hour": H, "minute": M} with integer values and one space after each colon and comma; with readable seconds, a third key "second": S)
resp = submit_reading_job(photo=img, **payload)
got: {"hour": 9, "minute": 13}
